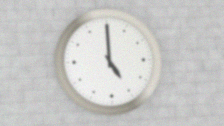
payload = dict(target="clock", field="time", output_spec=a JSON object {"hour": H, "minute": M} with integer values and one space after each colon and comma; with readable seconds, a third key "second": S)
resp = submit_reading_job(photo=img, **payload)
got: {"hour": 5, "minute": 0}
